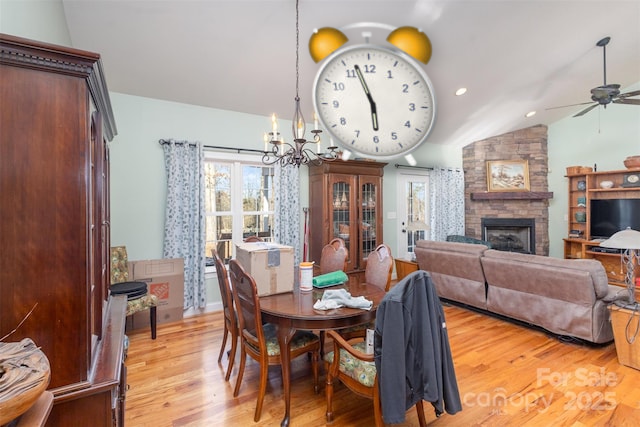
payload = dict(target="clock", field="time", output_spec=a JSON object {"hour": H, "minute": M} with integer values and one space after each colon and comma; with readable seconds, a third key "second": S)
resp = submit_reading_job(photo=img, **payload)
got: {"hour": 5, "minute": 57}
